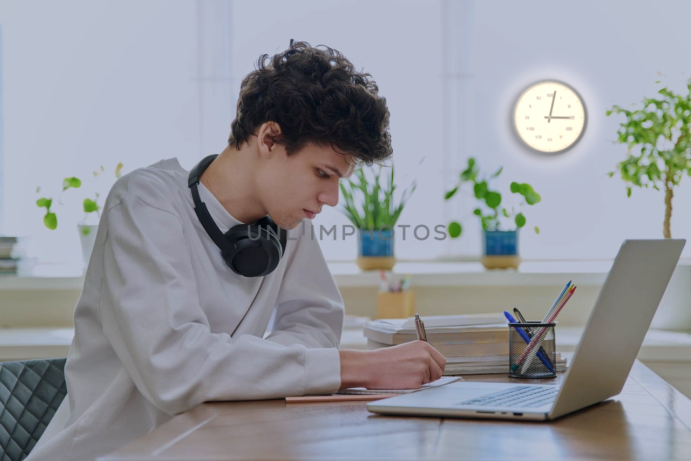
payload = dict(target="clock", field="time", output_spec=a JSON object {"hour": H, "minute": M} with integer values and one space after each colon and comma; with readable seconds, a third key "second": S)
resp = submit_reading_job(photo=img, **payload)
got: {"hour": 3, "minute": 2}
